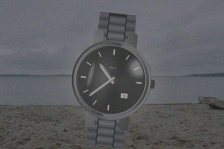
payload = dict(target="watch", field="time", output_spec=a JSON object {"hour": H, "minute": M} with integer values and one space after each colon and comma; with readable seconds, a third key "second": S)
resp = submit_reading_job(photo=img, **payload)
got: {"hour": 10, "minute": 38}
